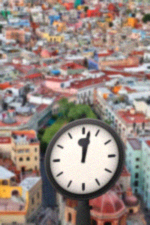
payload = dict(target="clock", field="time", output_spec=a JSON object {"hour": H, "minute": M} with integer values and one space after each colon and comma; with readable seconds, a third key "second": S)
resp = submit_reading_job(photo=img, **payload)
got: {"hour": 12, "minute": 2}
